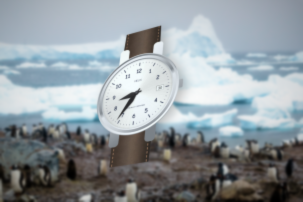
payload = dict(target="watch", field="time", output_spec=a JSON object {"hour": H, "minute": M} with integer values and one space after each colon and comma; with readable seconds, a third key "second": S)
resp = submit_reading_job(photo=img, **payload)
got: {"hour": 8, "minute": 36}
